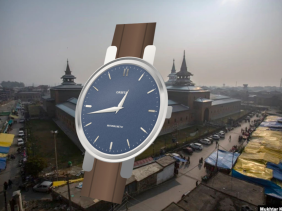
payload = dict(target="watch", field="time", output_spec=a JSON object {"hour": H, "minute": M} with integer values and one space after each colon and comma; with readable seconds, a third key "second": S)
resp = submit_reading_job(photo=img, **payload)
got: {"hour": 12, "minute": 43}
